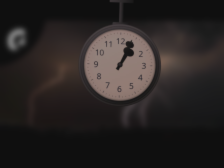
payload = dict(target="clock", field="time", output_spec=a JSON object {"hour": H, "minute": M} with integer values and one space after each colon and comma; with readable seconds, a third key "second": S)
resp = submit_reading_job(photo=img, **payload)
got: {"hour": 1, "minute": 4}
